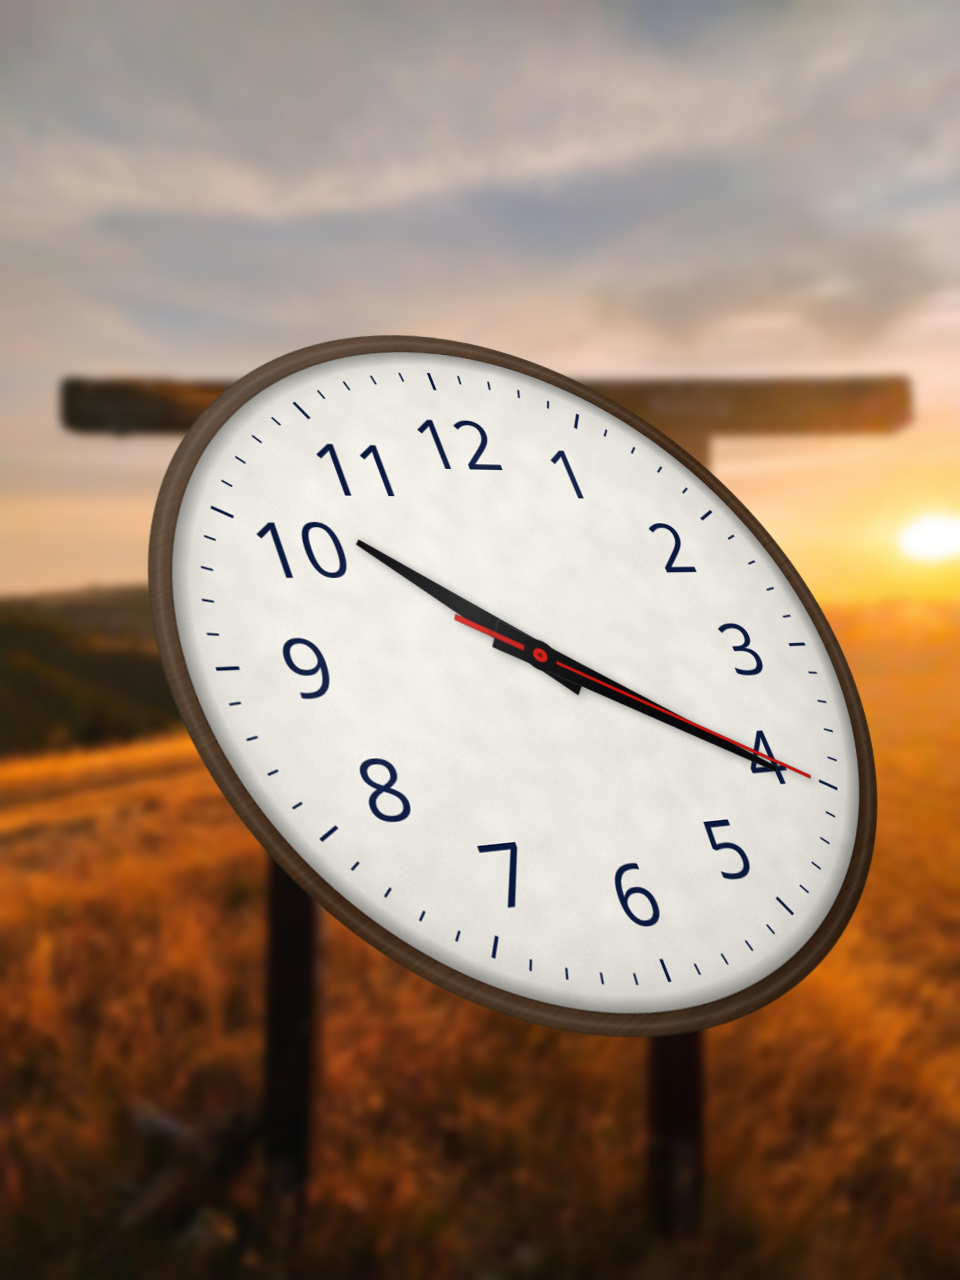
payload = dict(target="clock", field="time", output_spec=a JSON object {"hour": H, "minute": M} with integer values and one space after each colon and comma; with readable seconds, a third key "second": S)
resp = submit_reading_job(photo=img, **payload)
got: {"hour": 10, "minute": 20, "second": 20}
